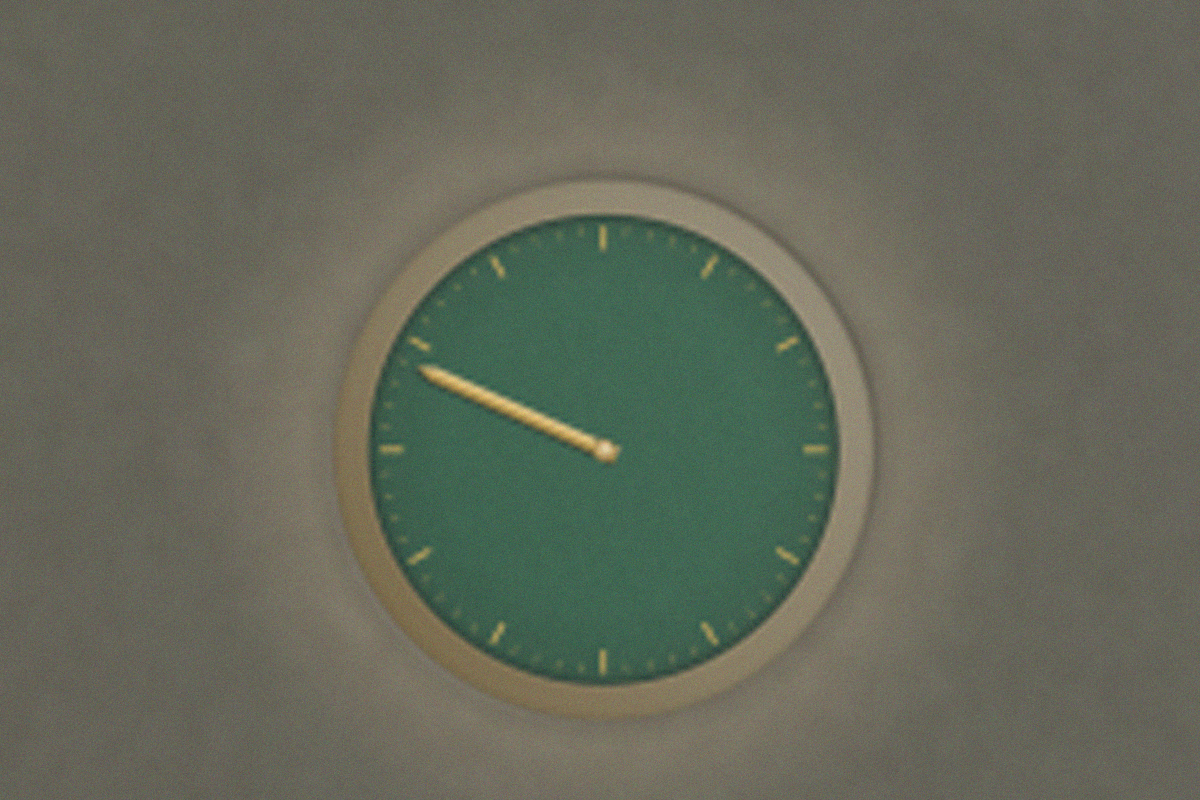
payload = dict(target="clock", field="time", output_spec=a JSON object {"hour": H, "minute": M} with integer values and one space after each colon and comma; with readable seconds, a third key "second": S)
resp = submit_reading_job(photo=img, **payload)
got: {"hour": 9, "minute": 49}
